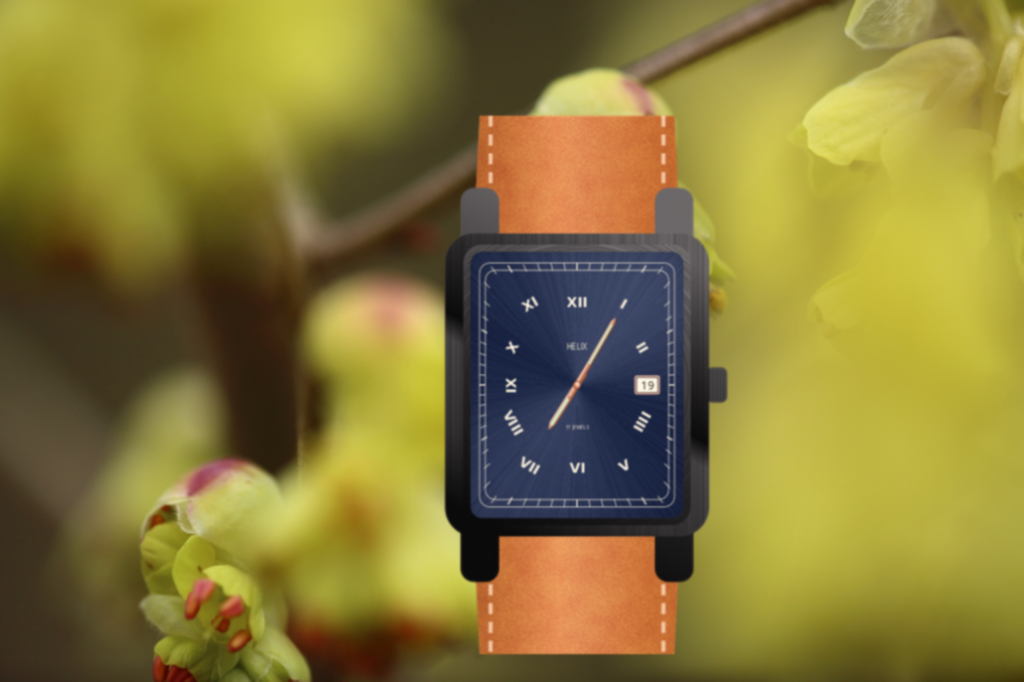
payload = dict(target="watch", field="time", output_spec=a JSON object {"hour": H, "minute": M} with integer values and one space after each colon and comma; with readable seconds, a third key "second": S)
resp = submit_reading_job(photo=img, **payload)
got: {"hour": 7, "minute": 5}
